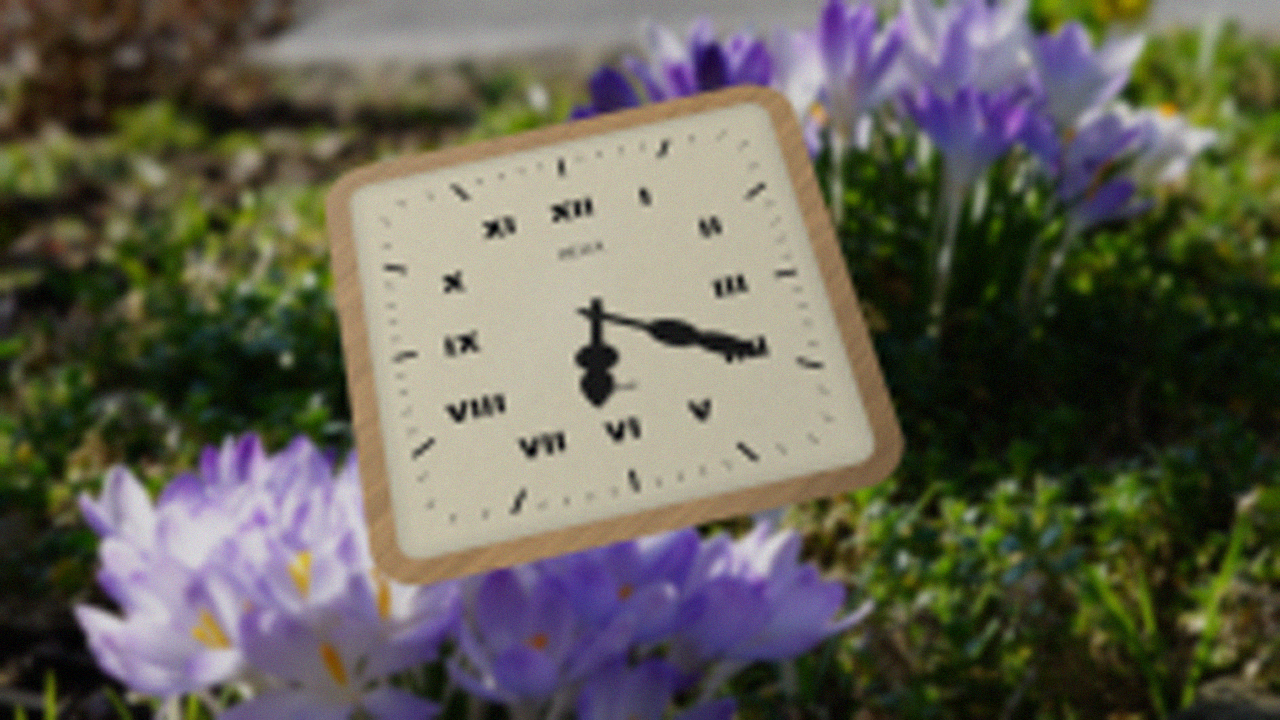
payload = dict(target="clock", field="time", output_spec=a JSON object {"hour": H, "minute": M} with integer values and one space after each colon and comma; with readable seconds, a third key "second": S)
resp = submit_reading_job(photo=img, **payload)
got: {"hour": 6, "minute": 20}
